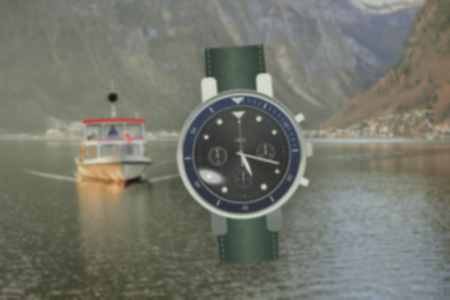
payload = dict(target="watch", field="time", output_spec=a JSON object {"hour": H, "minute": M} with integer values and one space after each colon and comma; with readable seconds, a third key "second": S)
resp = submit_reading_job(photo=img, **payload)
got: {"hour": 5, "minute": 18}
